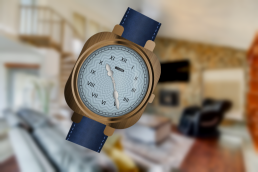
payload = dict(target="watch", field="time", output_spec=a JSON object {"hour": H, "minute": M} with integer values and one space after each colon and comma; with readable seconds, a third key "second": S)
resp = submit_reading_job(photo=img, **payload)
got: {"hour": 10, "minute": 24}
